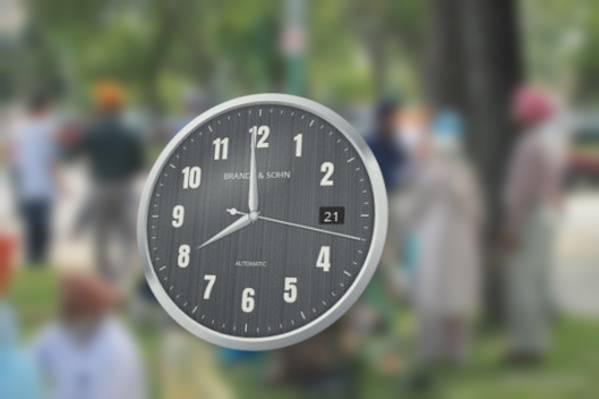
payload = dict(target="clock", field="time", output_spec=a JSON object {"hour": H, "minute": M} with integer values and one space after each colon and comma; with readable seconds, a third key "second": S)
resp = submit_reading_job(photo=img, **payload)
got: {"hour": 7, "minute": 59, "second": 17}
